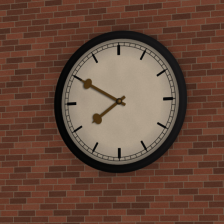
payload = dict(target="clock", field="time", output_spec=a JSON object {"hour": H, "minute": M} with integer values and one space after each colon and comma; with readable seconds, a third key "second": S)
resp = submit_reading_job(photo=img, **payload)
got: {"hour": 7, "minute": 50}
